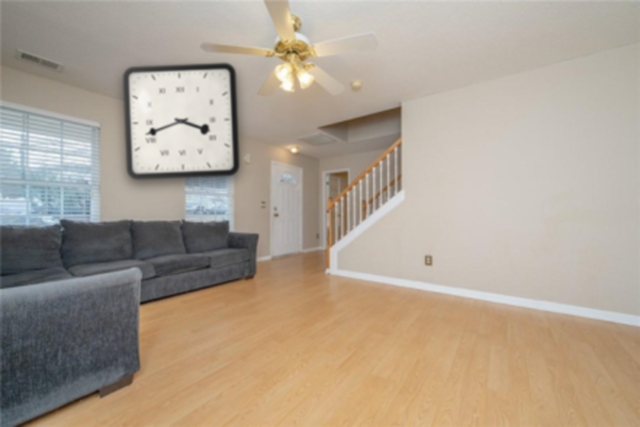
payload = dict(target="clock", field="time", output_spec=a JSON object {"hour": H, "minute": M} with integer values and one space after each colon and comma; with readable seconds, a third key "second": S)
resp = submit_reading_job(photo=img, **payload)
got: {"hour": 3, "minute": 42}
